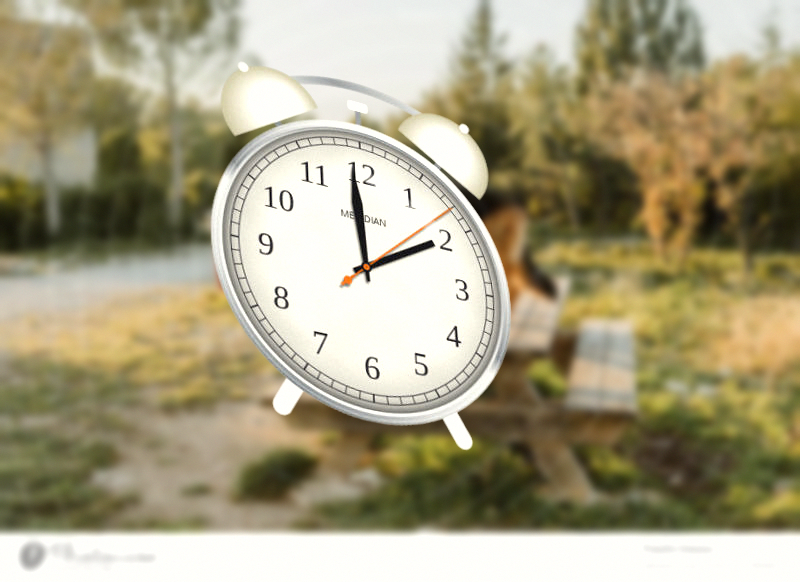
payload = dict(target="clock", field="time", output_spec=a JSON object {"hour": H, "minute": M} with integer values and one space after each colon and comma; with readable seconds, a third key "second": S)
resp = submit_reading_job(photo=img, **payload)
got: {"hour": 1, "minute": 59, "second": 8}
